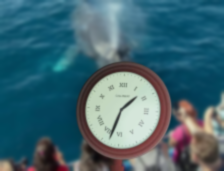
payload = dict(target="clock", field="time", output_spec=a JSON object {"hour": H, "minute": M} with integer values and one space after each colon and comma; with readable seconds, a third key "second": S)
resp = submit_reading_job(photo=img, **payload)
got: {"hour": 1, "minute": 33}
